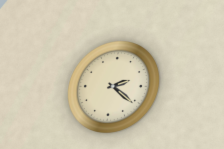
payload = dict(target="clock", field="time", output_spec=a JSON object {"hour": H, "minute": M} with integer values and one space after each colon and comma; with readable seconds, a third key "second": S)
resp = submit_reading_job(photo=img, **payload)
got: {"hour": 2, "minute": 21}
